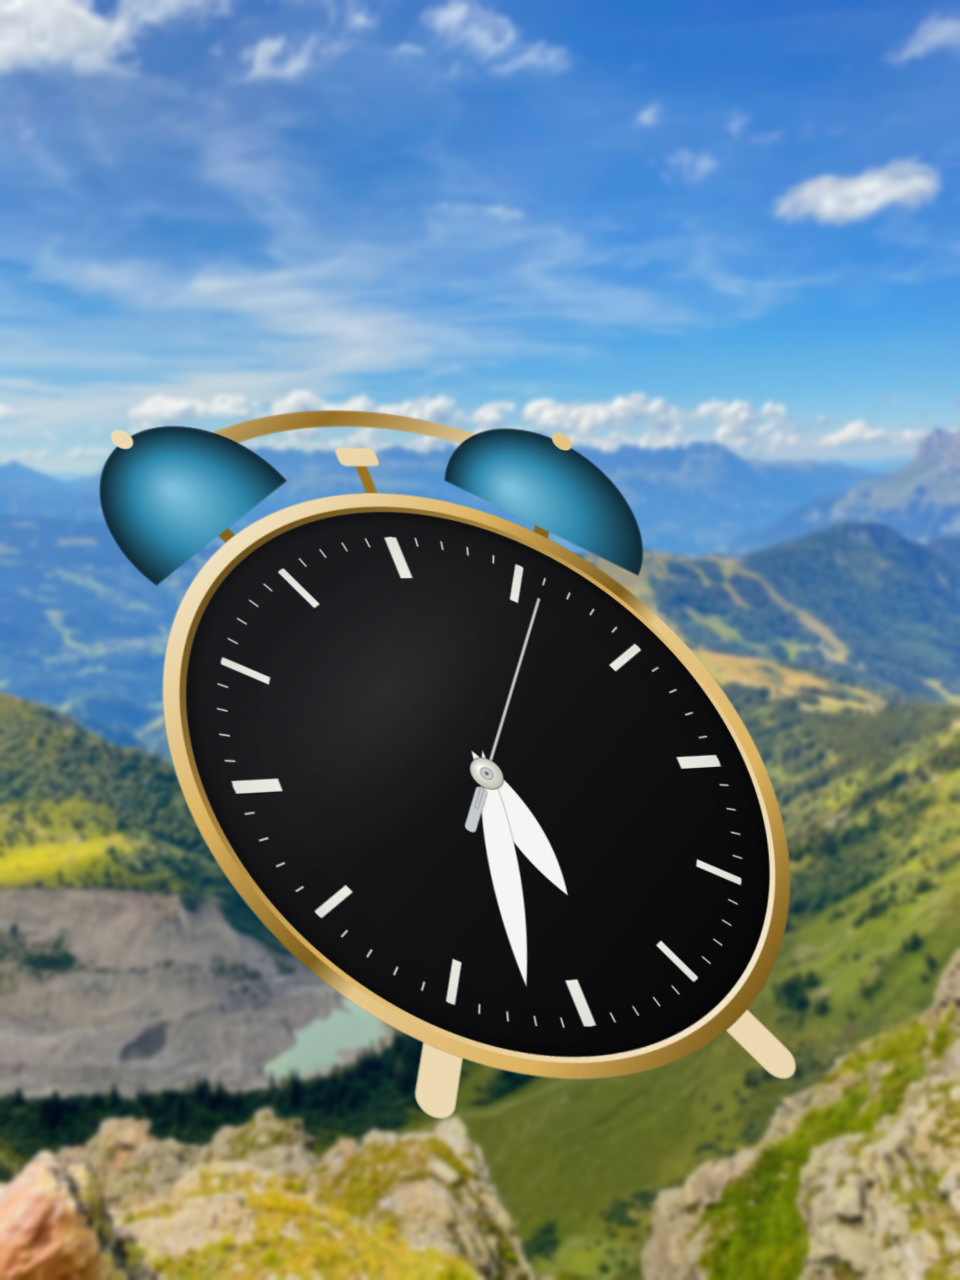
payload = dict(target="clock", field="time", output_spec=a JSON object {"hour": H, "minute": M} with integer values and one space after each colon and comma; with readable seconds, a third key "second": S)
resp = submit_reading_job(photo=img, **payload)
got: {"hour": 5, "minute": 32, "second": 6}
